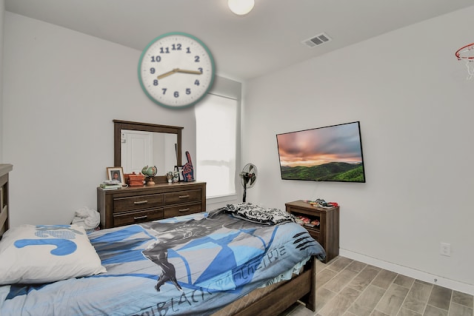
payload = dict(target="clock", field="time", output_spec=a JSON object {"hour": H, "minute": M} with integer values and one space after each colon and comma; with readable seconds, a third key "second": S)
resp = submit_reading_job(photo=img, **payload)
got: {"hour": 8, "minute": 16}
